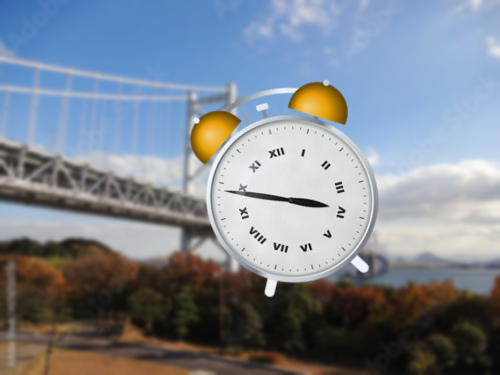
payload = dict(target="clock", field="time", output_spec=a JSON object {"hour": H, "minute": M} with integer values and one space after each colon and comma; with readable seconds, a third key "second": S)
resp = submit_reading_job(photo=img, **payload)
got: {"hour": 3, "minute": 49}
